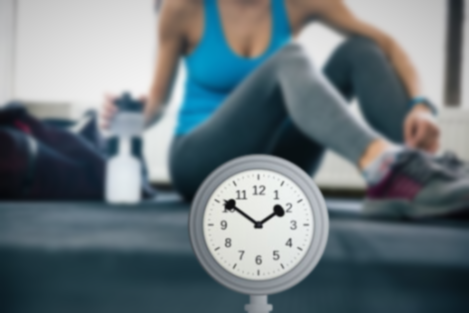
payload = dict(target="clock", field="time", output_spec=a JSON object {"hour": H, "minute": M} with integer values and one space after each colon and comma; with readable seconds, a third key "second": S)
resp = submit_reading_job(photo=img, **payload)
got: {"hour": 1, "minute": 51}
